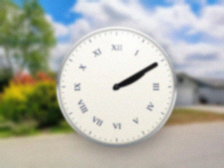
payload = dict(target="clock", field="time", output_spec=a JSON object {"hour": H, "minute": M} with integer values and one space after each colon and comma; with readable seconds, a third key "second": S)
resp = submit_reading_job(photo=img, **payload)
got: {"hour": 2, "minute": 10}
